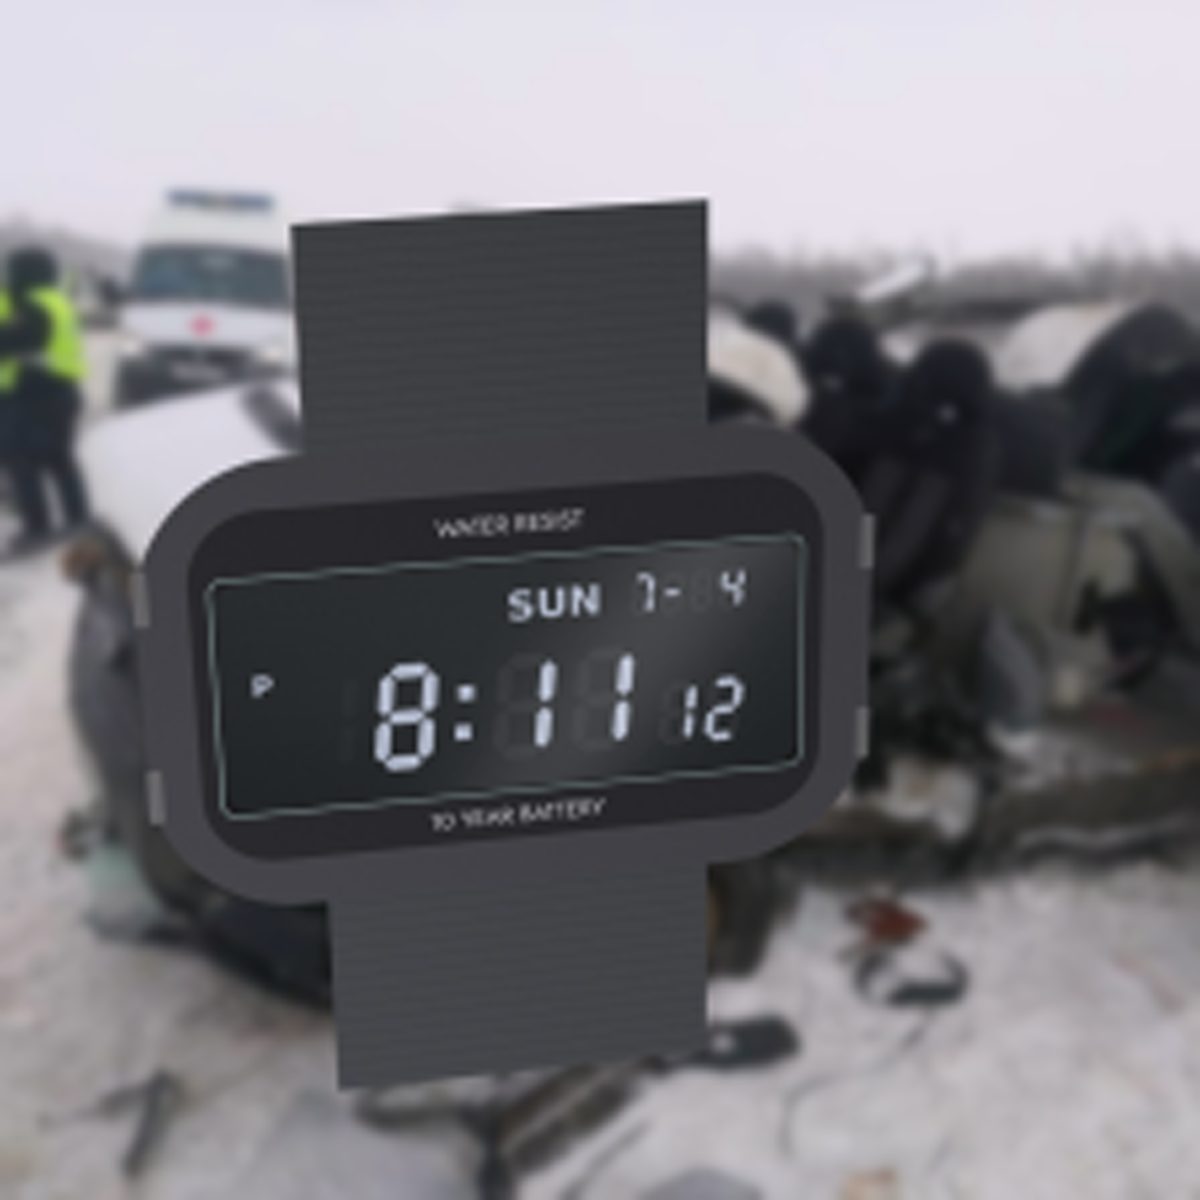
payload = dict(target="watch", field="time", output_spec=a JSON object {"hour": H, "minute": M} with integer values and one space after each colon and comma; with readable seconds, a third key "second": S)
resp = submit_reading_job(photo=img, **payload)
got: {"hour": 8, "minute": 11, "second": 12}
